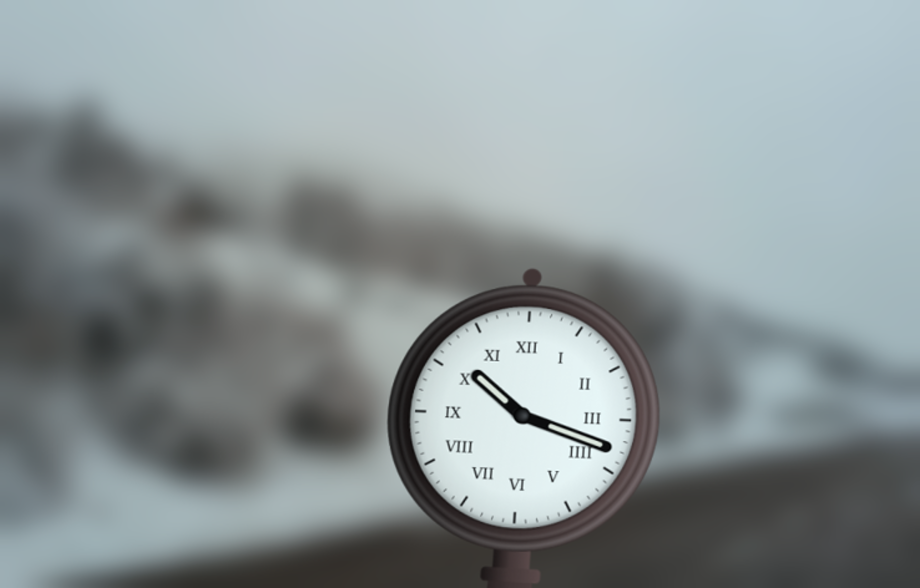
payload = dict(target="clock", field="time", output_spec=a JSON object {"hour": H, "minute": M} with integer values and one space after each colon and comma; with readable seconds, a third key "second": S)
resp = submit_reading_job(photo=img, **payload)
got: {"hour": 10, "minute": 18}
